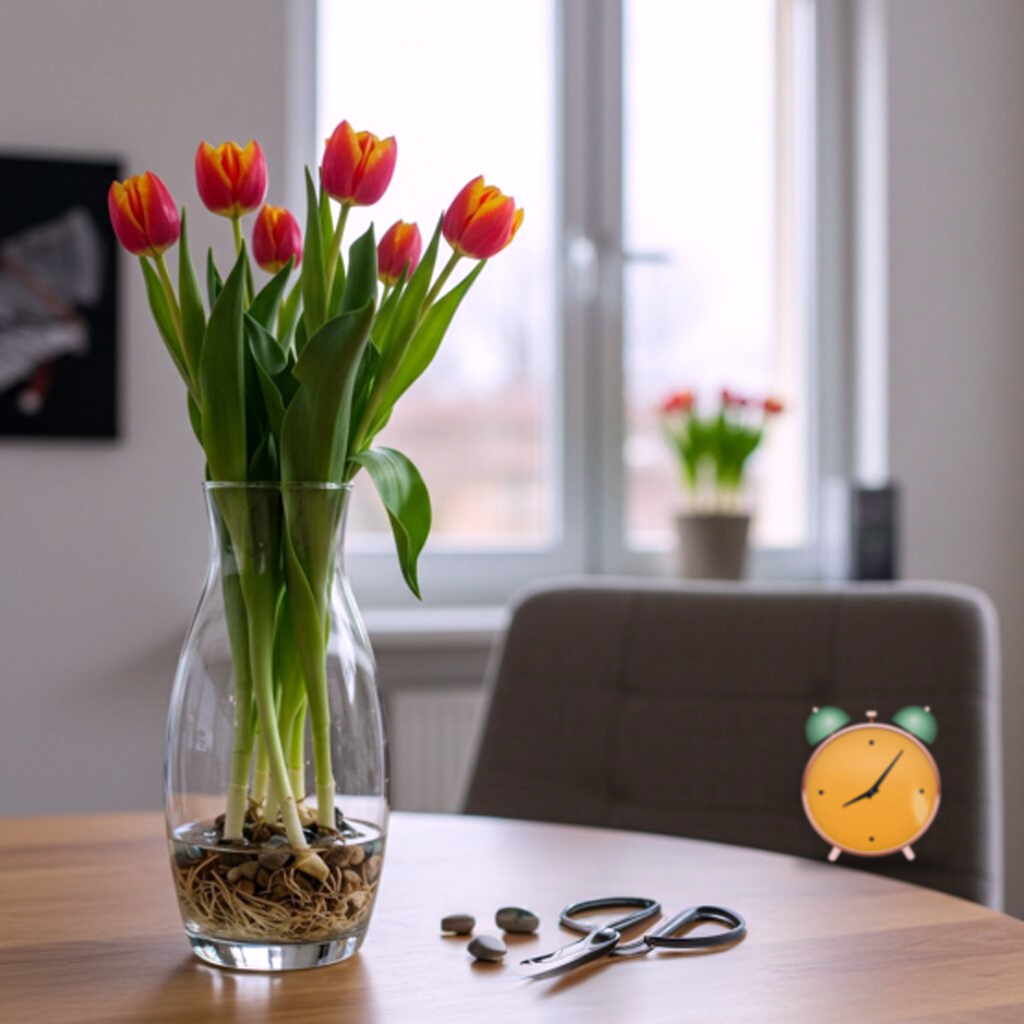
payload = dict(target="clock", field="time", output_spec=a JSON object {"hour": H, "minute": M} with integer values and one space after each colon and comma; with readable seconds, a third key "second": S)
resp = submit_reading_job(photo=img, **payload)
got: {"hour": 8, "minute": 6}
